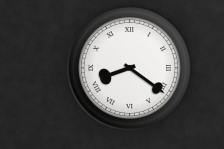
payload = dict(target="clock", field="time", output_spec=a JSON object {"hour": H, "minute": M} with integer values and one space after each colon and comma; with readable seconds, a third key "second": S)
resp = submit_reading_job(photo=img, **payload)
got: {"hour": 8, "minute": 21}
